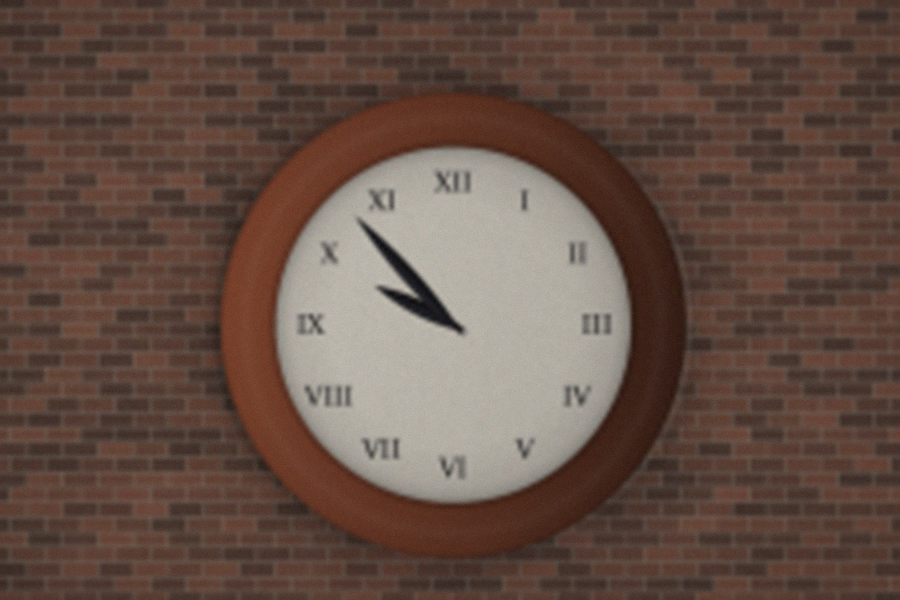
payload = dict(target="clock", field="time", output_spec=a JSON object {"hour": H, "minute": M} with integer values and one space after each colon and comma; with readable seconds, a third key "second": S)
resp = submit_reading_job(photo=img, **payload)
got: {"hour": 9, "minute": 53}
